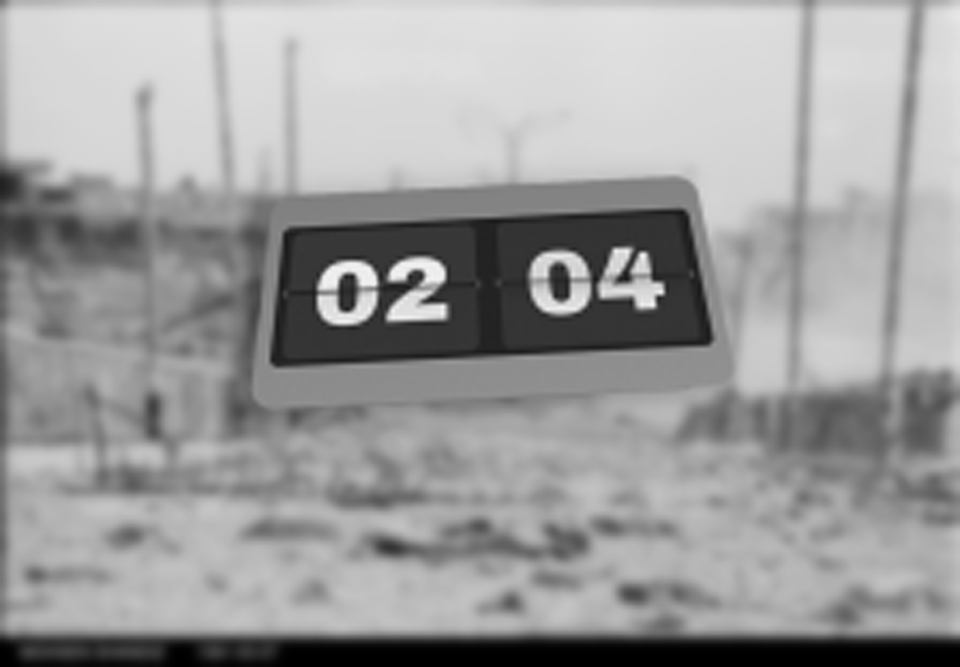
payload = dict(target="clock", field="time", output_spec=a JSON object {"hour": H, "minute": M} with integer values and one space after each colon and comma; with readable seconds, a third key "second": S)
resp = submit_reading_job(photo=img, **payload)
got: {"hour": 2, "minute": 4}
